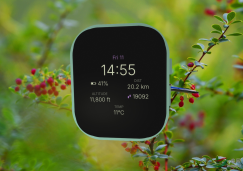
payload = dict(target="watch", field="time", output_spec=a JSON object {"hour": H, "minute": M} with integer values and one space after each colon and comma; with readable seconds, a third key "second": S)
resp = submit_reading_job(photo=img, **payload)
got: {"hour": 14, "minute": 55}
